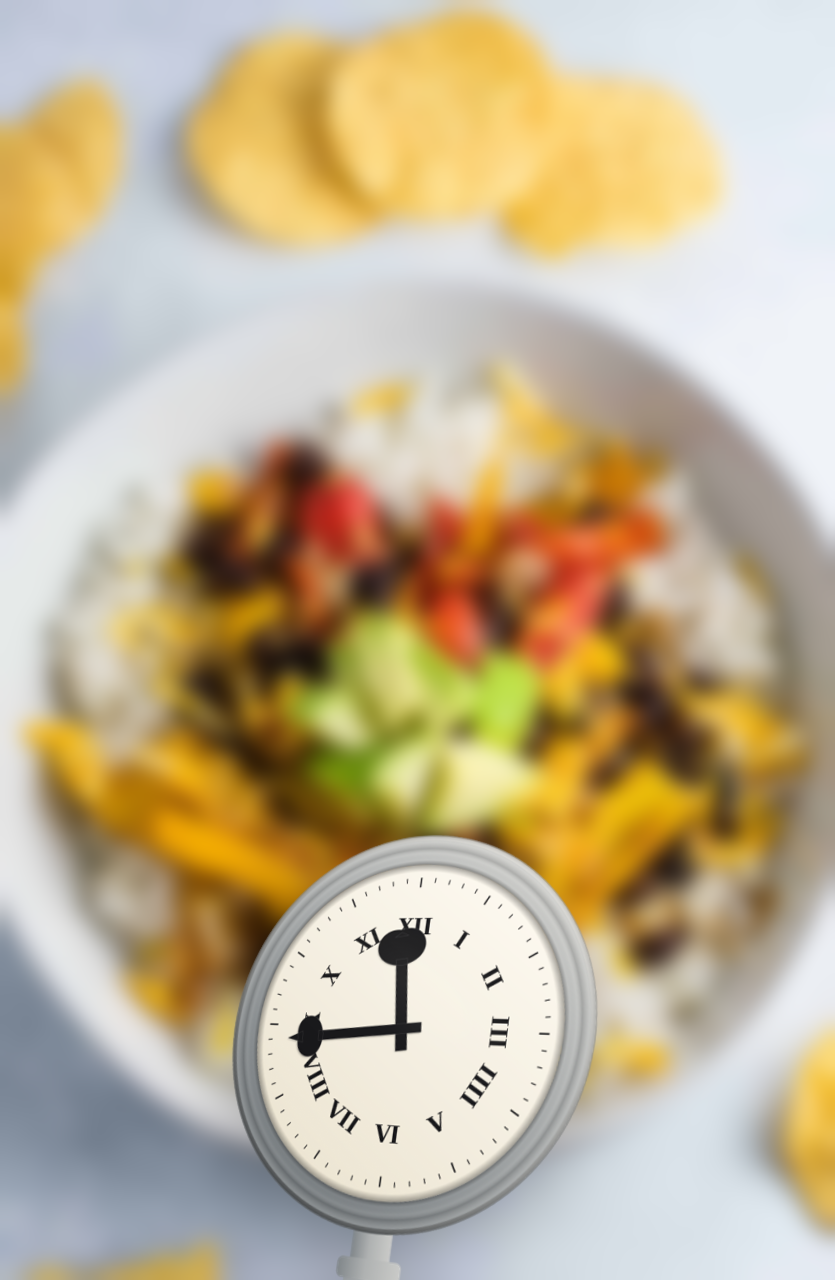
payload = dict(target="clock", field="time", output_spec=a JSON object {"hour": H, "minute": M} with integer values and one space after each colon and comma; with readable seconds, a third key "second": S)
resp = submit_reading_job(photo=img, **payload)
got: {"hour": 11, "minute": 44}
